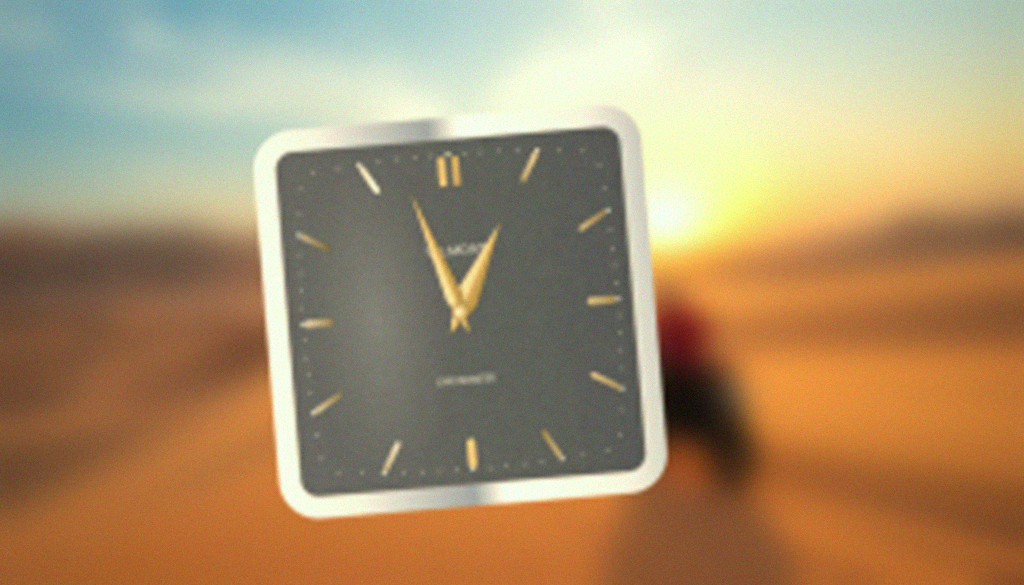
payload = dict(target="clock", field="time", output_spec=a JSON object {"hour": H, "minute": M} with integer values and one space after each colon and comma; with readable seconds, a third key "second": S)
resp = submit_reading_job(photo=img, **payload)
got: {"hour": 12, "minute": 57}
